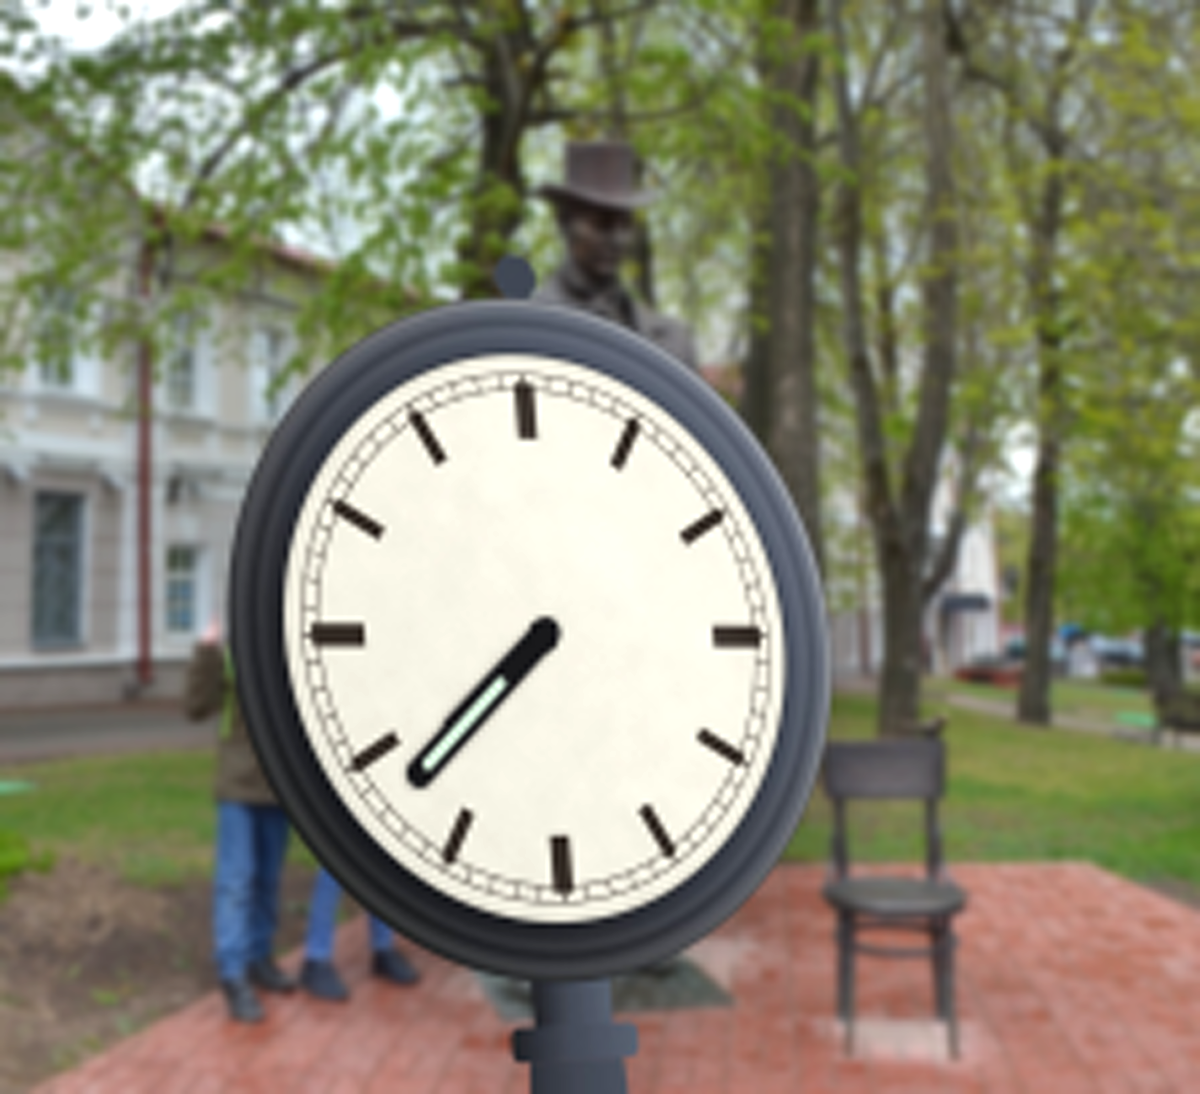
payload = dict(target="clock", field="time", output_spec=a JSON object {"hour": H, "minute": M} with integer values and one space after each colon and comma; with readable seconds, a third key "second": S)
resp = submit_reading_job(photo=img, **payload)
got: {"hour": 7, "minute": 38}
